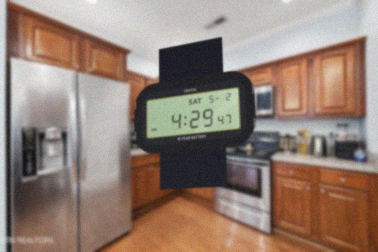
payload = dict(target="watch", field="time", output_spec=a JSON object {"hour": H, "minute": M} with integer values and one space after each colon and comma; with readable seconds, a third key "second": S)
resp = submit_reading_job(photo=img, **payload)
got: {"hour": 4, "minute": 29, "second": 47}
